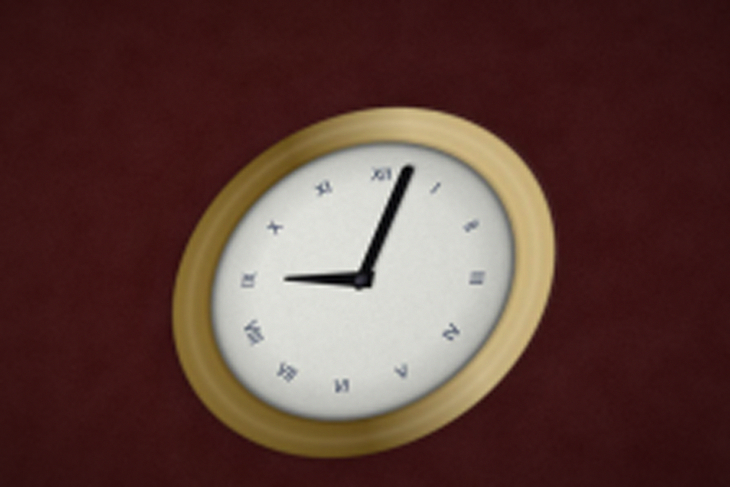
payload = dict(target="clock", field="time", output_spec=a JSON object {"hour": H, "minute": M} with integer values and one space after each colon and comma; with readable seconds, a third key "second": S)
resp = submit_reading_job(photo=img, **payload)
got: {"hour": 9, "minute": 2}
